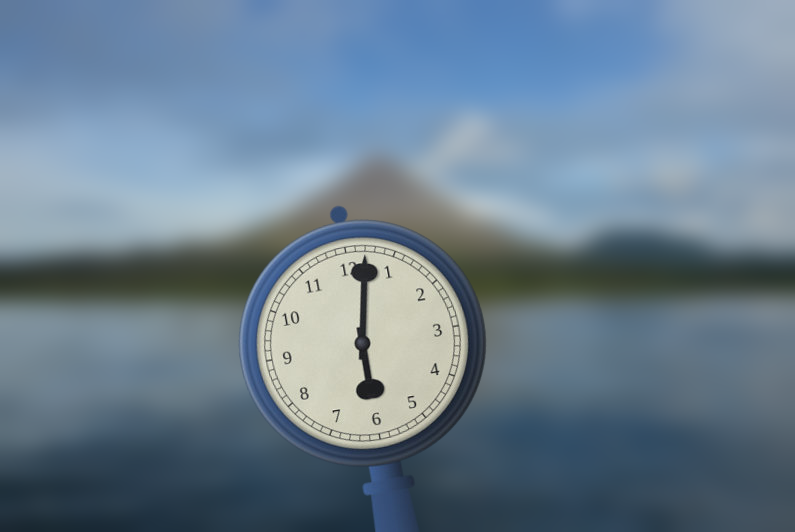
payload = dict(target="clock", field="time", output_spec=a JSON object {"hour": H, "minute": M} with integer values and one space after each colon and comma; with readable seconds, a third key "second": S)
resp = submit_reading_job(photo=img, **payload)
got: {"hour": 6, "minute": 2}
